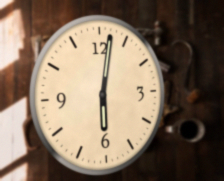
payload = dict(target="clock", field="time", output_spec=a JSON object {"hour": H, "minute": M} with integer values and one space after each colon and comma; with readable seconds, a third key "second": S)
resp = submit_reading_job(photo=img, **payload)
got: {"hour": 6, "minute": 2}
